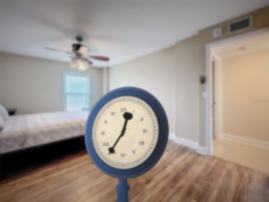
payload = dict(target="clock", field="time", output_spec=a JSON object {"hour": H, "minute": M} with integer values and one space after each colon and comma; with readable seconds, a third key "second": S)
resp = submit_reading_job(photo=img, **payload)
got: {"hour": 12, "minute": 36}
